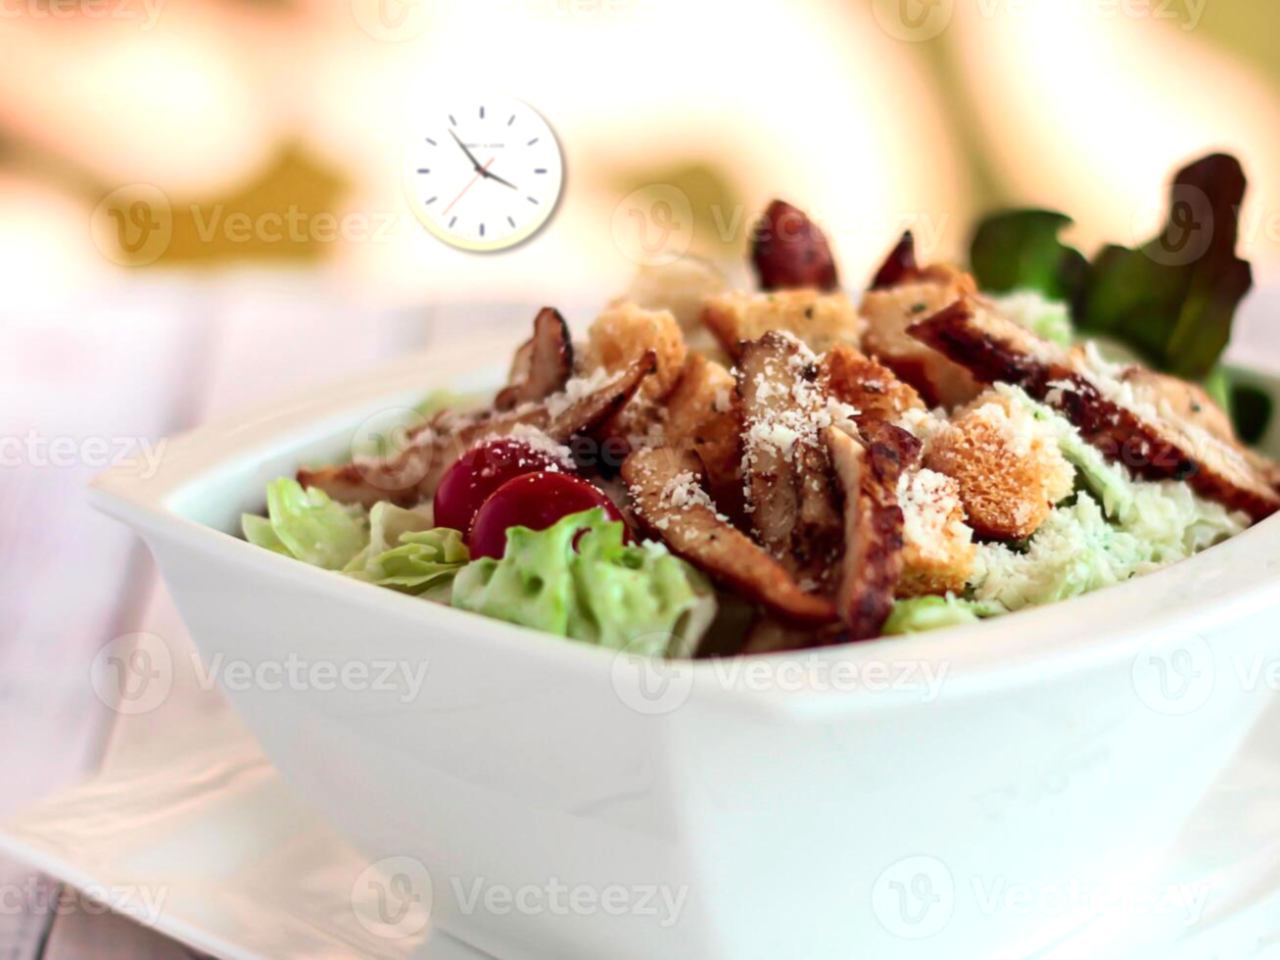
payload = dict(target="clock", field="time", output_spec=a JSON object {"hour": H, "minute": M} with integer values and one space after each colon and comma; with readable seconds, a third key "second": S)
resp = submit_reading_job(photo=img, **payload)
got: {"hour": 3, "minute": 53, "second": 37}
